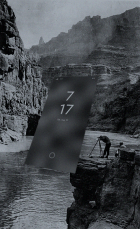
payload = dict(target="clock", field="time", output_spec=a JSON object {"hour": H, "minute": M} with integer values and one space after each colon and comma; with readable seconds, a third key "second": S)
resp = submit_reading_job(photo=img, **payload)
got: {"hour": 7, "minute": 17}
